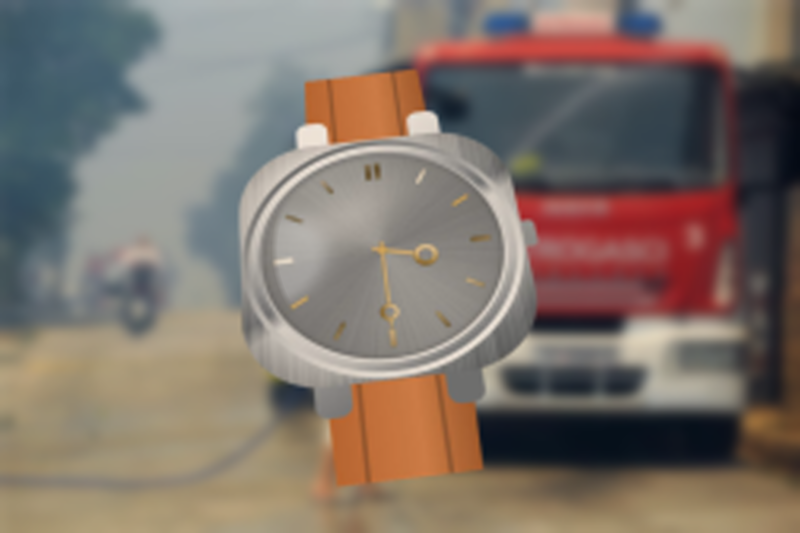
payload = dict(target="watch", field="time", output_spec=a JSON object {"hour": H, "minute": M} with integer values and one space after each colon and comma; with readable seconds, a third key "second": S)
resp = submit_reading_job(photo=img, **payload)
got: {"hour": 3, "minute": 30}
